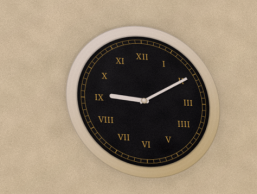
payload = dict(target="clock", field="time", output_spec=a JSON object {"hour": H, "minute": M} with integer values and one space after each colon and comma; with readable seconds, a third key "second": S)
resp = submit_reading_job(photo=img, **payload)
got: {"hour": 9, "minute": 10}
